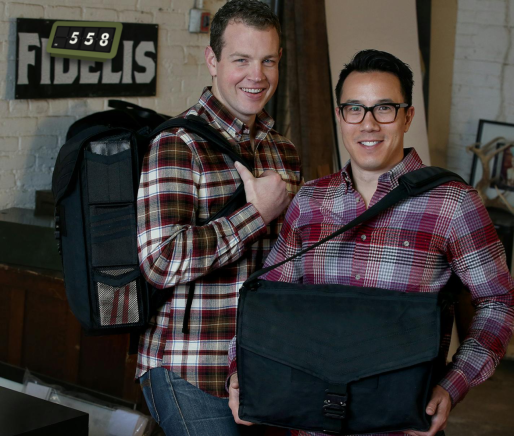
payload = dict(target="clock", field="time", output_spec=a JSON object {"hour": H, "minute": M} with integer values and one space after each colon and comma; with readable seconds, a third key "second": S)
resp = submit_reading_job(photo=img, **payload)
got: {"hour": 5, "minute": 58}
